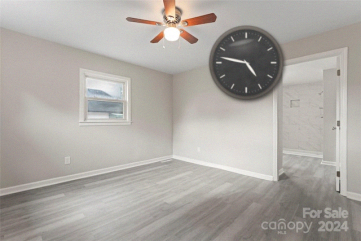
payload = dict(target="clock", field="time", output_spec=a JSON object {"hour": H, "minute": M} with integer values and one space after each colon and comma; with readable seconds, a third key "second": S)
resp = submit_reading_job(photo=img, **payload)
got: {"hour": 4, "minute": 47}
